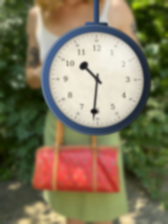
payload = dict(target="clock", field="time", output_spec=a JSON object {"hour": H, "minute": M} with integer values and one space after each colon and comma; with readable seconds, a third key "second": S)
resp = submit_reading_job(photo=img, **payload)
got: {"hour": 10, "minute": 31}
